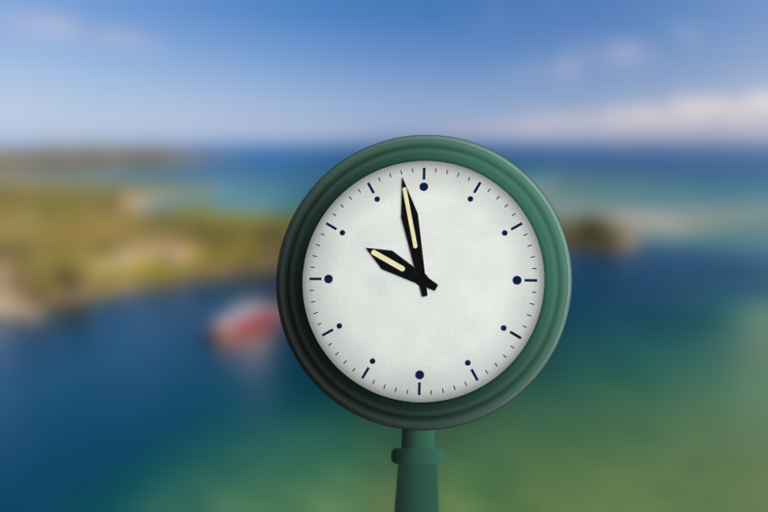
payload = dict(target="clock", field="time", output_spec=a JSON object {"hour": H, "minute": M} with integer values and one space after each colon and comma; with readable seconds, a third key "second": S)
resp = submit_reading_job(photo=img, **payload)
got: {"hour": 9, "minute": 58}
